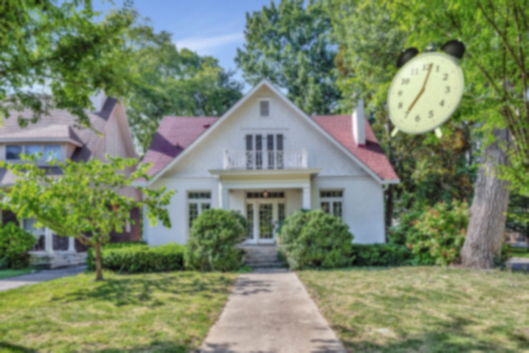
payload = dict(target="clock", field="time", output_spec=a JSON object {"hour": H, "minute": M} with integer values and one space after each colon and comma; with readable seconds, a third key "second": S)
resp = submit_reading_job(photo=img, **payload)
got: {"hour": 7, "minute": 2}
